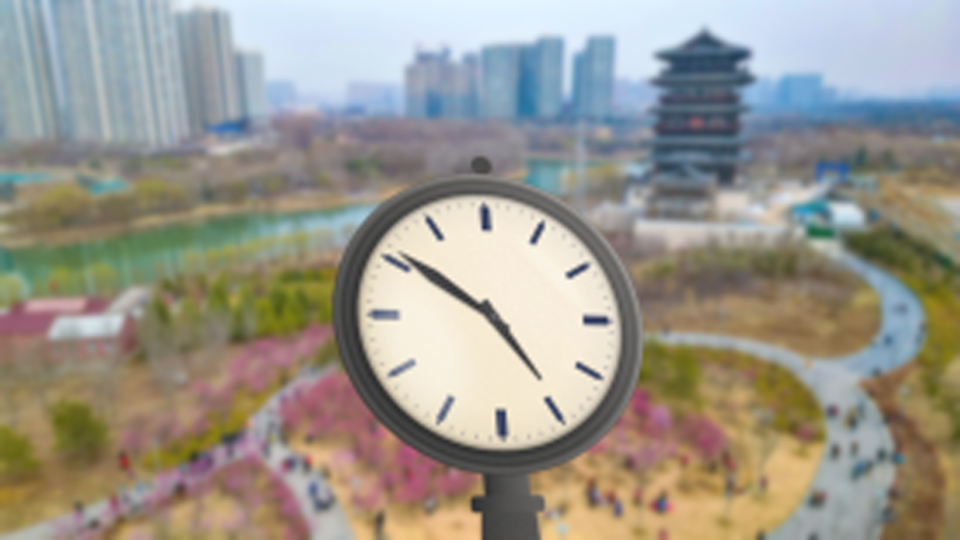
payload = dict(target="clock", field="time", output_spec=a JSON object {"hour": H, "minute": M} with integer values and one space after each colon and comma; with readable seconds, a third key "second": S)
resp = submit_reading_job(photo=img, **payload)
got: {"hour": 4, "minute": 51}
